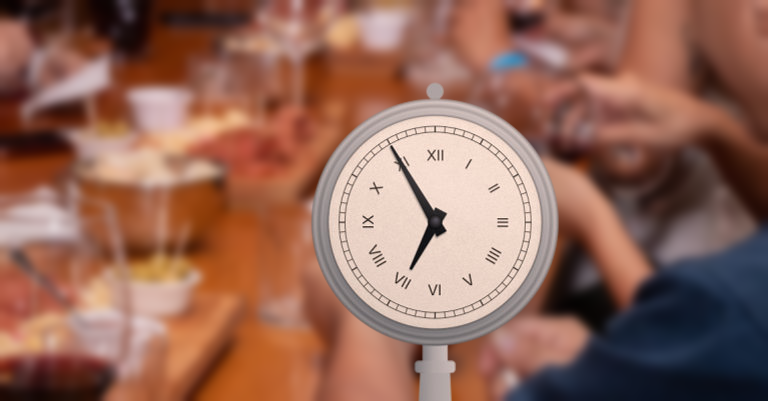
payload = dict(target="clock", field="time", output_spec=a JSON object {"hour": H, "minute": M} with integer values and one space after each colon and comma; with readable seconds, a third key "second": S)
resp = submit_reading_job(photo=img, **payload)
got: {"hour": 6, "minute": 55}
